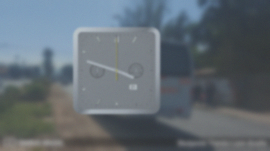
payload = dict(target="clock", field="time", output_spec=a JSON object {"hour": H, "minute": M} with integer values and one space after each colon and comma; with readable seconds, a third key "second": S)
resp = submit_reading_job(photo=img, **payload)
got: {"hour": 3, "minute": 48}
